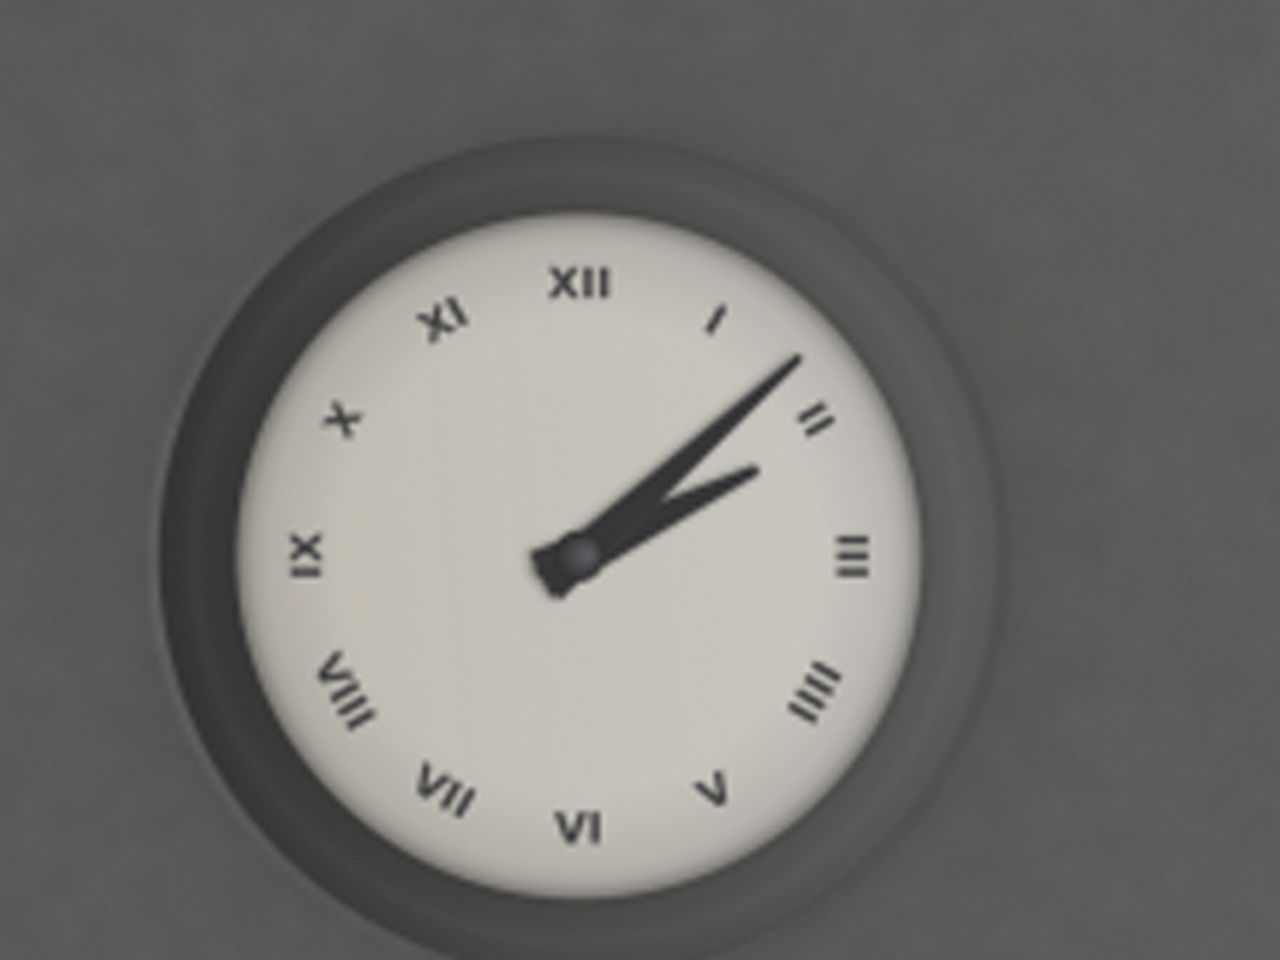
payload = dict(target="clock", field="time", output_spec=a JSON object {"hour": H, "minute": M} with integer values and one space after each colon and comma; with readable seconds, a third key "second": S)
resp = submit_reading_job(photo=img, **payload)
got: {"hour": 2, "minute": 8}
